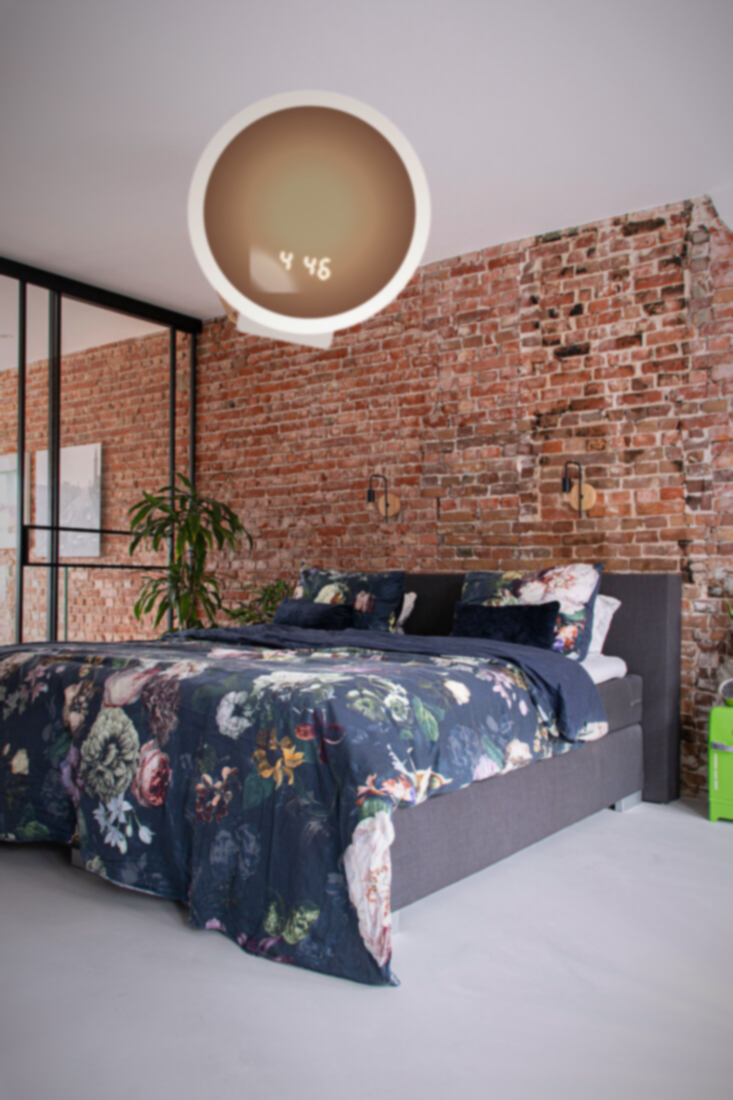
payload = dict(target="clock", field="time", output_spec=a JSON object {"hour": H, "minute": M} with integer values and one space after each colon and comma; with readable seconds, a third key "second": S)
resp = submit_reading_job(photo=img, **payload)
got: {"hour": 4, "minute": 46}
